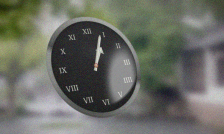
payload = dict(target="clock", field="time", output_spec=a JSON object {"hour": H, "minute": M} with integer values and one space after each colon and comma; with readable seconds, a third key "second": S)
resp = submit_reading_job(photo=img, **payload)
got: {"hour": 1, "minute": 4}
